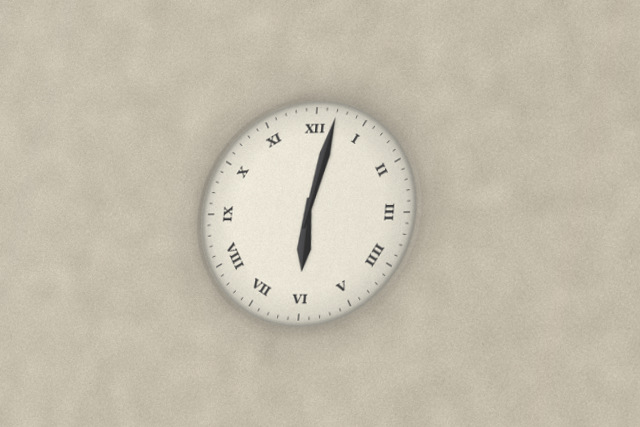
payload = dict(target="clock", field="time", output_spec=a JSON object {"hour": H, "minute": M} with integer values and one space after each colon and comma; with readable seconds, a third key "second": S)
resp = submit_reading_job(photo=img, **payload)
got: {"hour": 6, "minute": 2}
